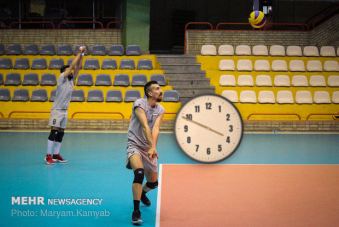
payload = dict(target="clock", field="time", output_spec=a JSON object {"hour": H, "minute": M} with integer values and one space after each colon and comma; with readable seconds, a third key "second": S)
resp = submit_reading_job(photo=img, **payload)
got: {"hour": 3, "minute": 49}
